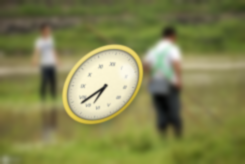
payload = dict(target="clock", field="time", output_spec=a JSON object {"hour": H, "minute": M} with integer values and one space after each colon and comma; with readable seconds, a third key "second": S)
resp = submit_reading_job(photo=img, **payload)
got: {"hour": 6, "minute": 38}
